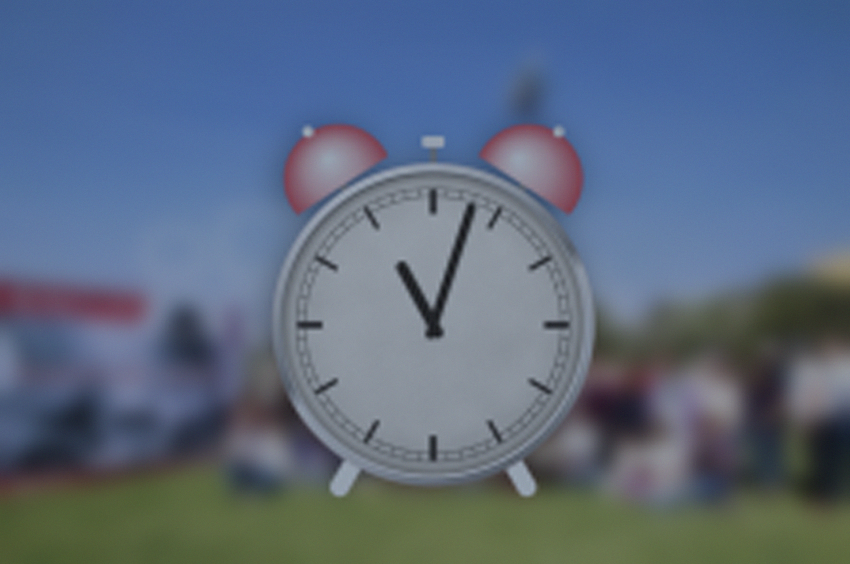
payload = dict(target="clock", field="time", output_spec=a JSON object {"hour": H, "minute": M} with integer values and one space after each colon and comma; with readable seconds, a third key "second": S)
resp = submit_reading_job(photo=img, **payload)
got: {"hour": 11, "minute": 3}
